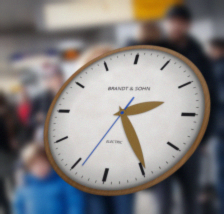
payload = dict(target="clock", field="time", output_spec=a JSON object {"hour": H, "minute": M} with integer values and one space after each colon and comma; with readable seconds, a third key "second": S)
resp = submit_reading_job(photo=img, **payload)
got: {"hour": 2, "minute": 24, "second": 34}
